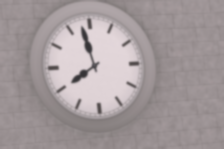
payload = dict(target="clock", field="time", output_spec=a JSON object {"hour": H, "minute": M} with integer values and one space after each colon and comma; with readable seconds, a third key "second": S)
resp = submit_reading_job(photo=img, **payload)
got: {"hour": 7, "minute": 58}
